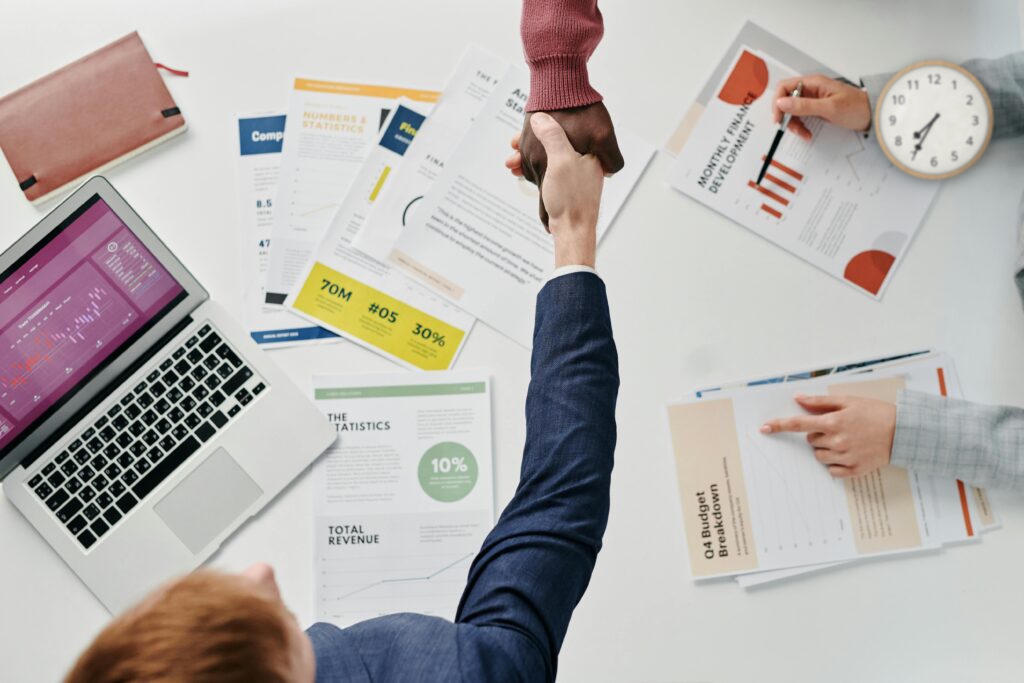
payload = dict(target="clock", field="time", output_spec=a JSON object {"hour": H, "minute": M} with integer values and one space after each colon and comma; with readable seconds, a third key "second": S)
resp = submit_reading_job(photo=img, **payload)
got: {"hour": 7, "minute": 35}
